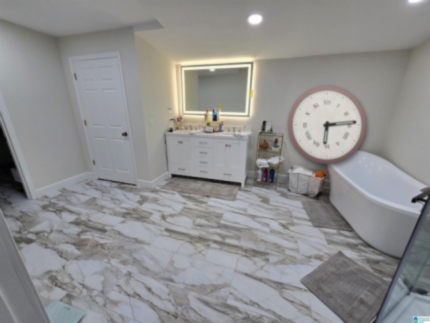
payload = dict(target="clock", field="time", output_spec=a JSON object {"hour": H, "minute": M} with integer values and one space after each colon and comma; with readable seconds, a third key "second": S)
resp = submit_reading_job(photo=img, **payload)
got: {"hour": 6, "minute": 14}
